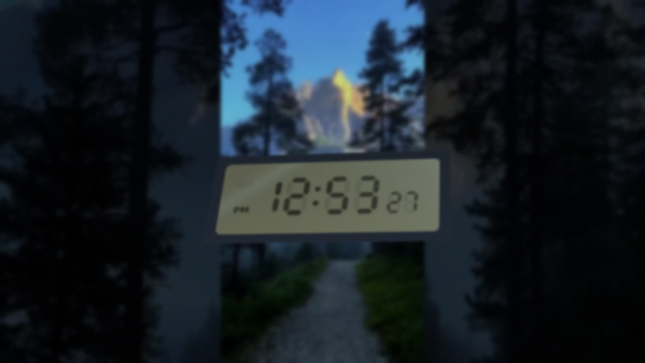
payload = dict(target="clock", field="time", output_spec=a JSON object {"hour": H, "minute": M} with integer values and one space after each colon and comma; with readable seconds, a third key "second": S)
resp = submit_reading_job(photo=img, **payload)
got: {"hour": 12, "minute": 53, "second": 27}
